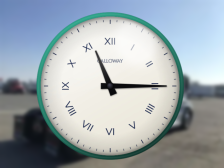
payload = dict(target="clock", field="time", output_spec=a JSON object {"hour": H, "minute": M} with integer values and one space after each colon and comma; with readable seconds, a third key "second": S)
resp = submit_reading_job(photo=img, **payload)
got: {"hour": 11, "minute": 15}
